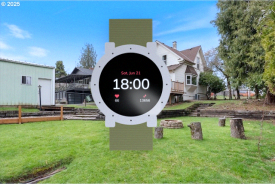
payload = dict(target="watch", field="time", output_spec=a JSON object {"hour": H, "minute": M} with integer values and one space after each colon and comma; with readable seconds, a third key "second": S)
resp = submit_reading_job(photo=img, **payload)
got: {"hour": 18, "minute": 0}
